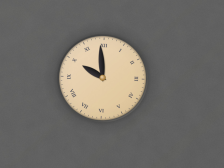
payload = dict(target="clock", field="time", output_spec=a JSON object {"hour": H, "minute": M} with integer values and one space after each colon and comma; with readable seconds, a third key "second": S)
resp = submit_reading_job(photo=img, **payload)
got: {"hour": 9, "minute": 59}
